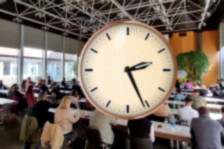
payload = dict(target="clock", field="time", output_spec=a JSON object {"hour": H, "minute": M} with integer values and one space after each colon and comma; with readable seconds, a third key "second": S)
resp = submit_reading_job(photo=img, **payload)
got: {"hour": 2, "minute": 26}
